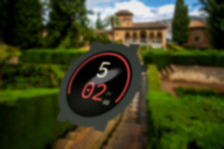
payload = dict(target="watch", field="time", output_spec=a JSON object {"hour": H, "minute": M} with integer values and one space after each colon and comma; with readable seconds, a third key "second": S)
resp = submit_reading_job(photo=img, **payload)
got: {"hour": 5, "minute": 2}
